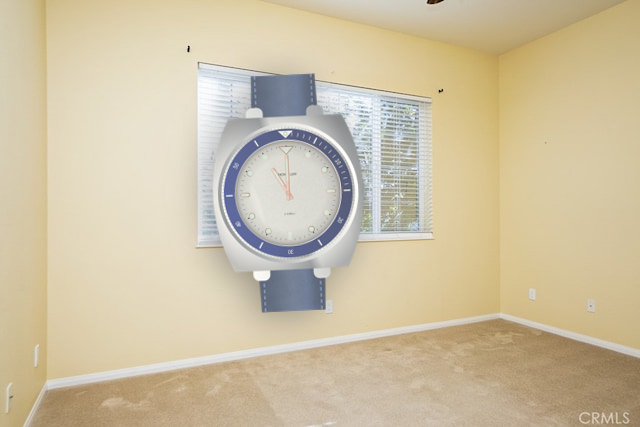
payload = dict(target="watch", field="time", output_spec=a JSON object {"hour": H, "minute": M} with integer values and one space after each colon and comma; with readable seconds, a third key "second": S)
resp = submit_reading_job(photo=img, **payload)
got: {"hour": 11, "minute": 0}
